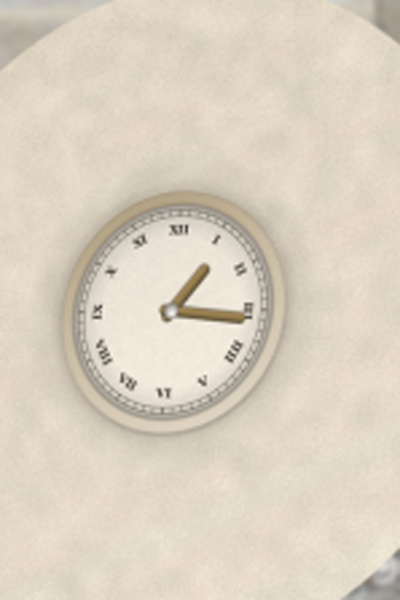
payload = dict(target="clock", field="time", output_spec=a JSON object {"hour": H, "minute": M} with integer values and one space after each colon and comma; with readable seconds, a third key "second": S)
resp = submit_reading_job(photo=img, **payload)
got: {"hour": 1, "minute": 16}
